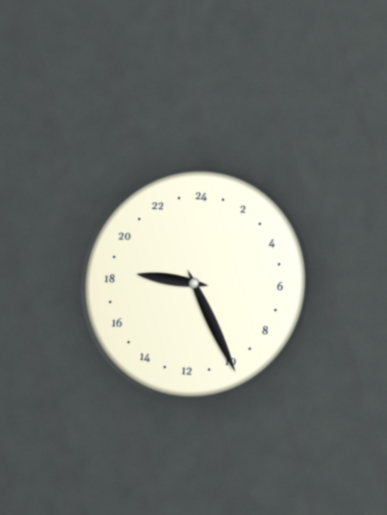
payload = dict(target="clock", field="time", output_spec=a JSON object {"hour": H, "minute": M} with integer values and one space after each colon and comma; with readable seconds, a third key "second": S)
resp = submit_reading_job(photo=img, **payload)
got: {"hour": 18, "minute": 25}
